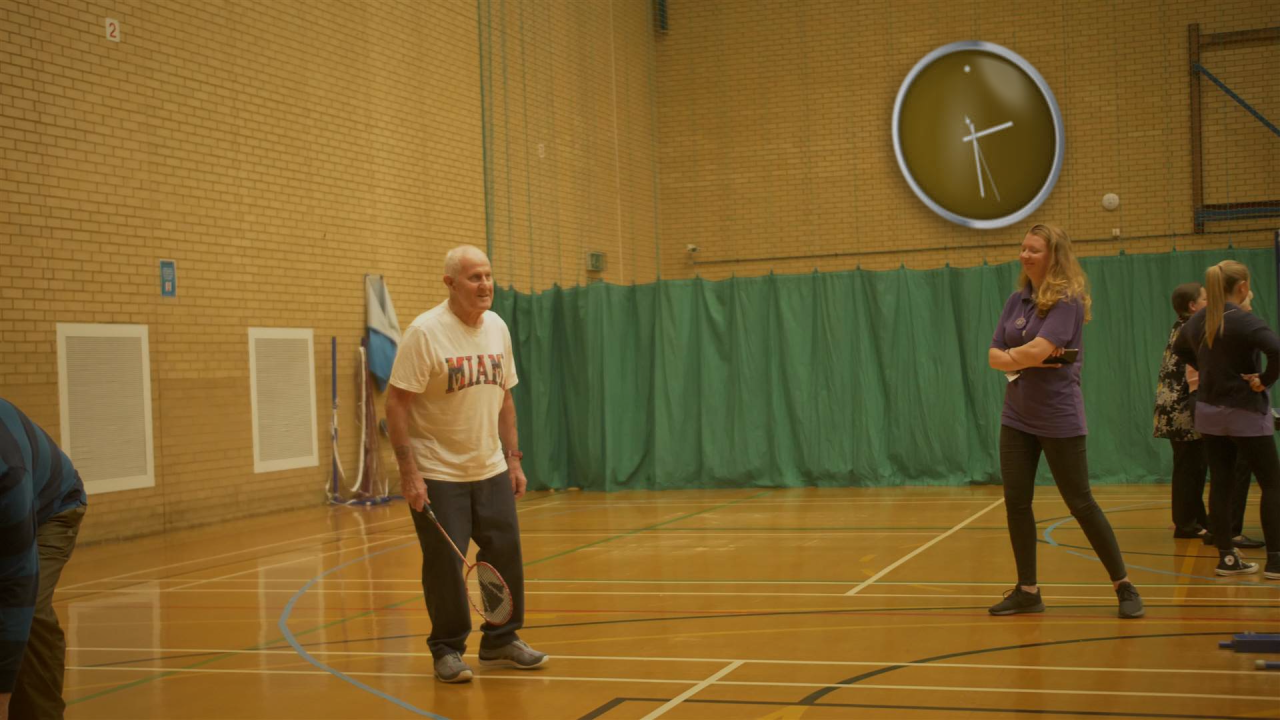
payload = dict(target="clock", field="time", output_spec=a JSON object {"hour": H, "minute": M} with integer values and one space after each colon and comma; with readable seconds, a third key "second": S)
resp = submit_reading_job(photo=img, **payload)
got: {"hour": 2, "minute": 29, "second": 27}
